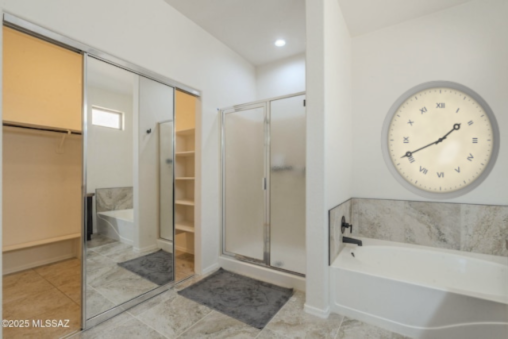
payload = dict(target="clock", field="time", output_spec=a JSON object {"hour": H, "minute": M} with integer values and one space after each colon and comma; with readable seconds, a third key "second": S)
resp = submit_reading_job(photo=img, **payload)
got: {"hour": 1, "minute": 41}
